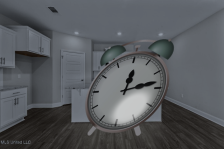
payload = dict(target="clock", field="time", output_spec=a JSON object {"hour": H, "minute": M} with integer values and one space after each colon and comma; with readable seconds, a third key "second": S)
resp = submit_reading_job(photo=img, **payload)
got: {"hour": 12, "minute": 13}
